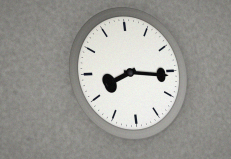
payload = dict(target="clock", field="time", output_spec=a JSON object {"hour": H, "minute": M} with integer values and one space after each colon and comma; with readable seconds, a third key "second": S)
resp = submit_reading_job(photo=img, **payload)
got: {"hour": 8, "minute": 16}
